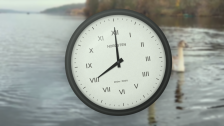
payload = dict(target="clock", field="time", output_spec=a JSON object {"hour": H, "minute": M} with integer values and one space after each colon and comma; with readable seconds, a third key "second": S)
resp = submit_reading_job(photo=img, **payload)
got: {"hour": 8, "minute": 0}
